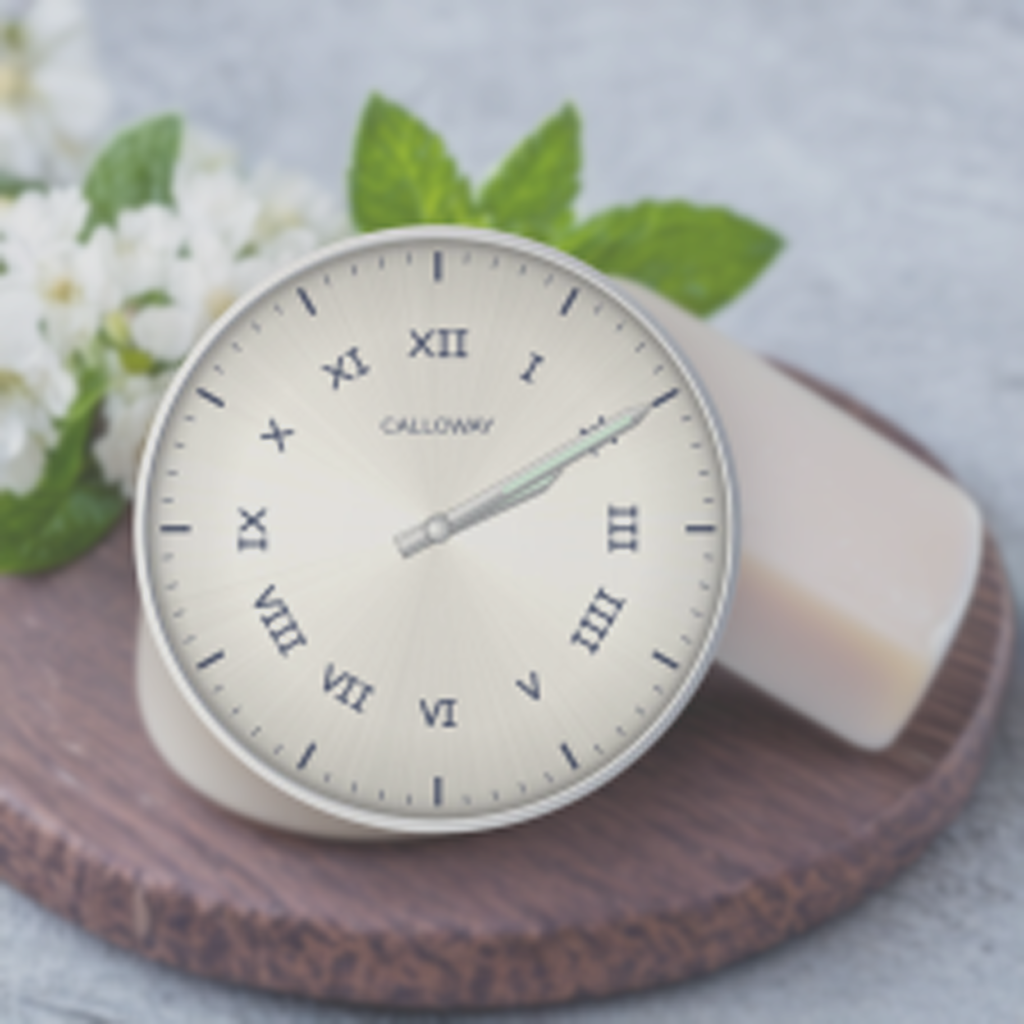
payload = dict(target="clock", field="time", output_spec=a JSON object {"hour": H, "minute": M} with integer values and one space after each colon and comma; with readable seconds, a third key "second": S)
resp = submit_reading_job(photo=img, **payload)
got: {"hour": 2, "minute": 10}
